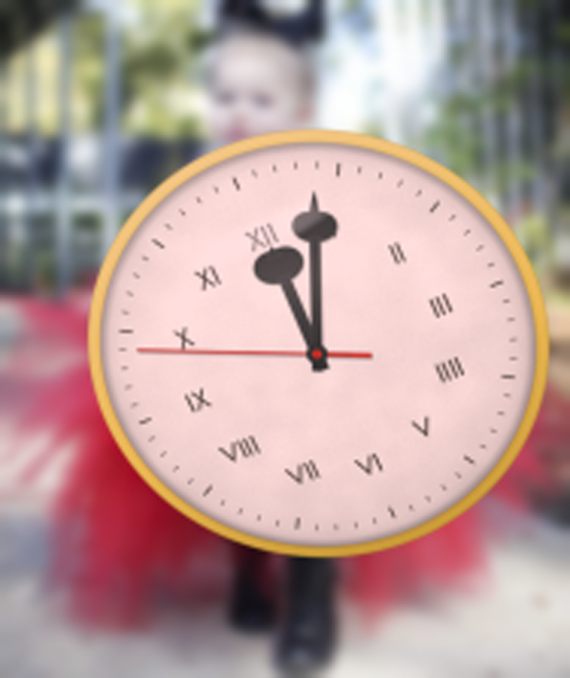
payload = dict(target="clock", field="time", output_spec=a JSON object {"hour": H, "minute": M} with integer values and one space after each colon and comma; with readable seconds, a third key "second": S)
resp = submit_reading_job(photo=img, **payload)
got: {"hour": 12, "minute": 3, "second": 49}
